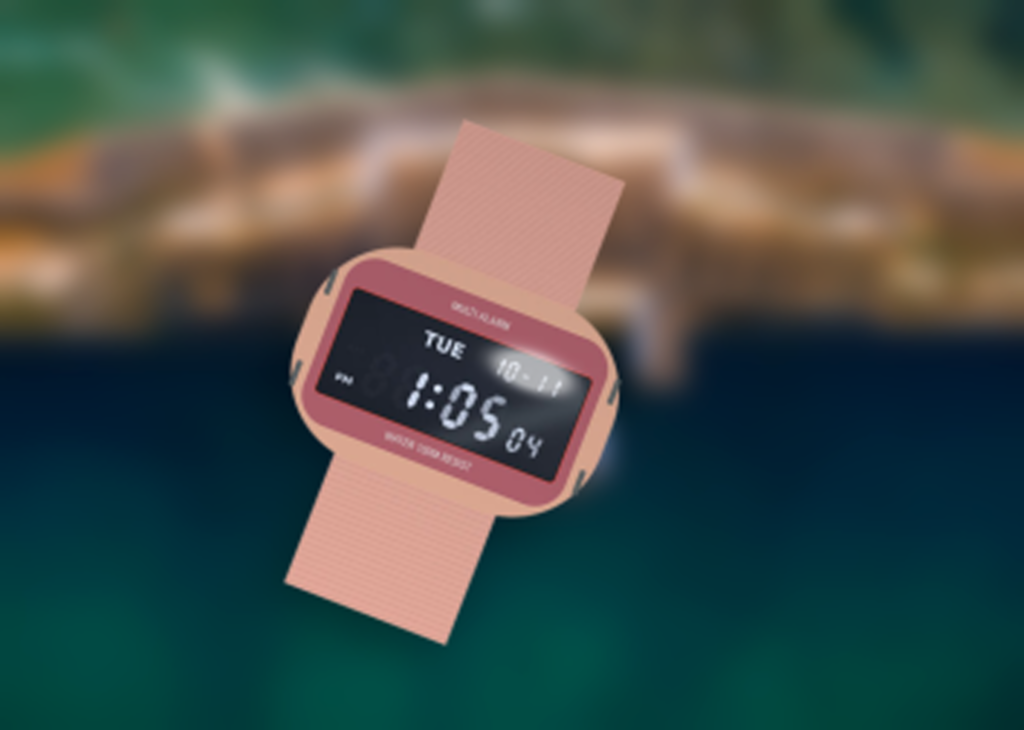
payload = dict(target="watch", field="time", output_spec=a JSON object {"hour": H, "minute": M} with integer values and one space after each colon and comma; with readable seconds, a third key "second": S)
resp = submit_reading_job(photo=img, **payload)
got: {"hour": 1, "minute": 5, "second": 4}
